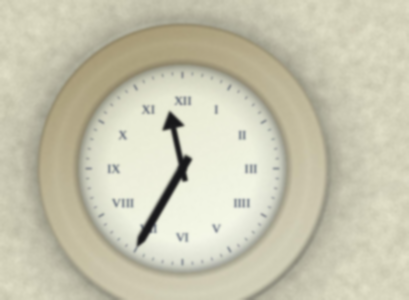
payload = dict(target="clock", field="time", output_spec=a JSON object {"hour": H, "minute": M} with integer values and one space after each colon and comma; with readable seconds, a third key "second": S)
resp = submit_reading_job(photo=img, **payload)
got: {"hour": 11, "minute": 35}
